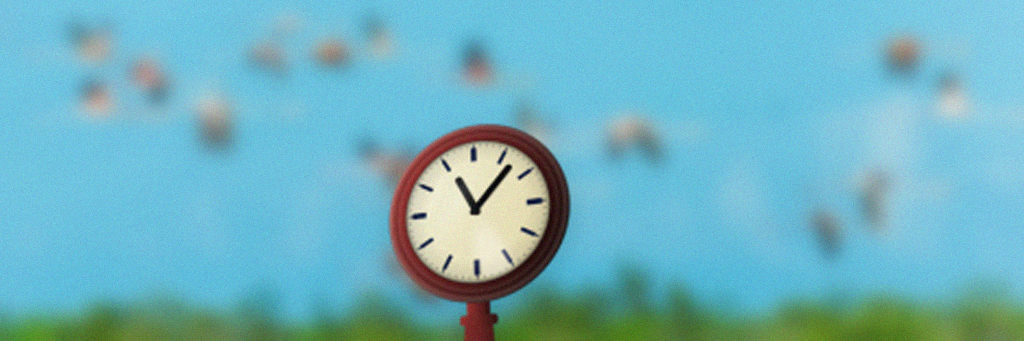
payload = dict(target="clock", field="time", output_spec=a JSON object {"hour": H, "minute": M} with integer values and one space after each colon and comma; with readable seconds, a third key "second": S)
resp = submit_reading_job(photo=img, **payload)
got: {"hour": 11, "minute": 7}
